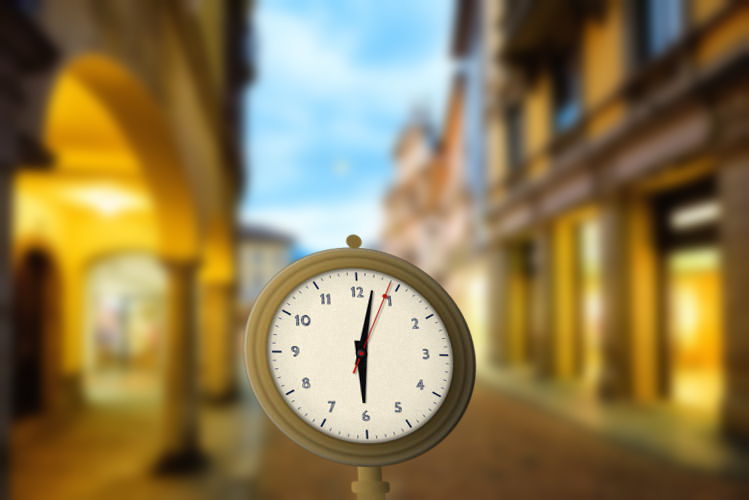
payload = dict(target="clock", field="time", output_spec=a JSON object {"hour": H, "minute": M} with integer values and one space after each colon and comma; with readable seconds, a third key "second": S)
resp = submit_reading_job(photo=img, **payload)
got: {"hour": 6, "minute": 2, "second": 4}
